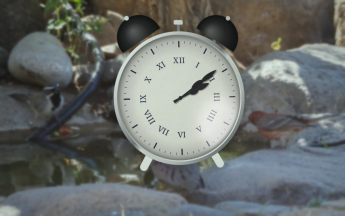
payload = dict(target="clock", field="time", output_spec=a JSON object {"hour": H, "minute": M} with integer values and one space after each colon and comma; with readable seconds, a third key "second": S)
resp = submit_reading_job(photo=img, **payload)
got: {"hour": 2, "minute": 9}
